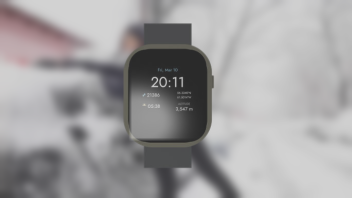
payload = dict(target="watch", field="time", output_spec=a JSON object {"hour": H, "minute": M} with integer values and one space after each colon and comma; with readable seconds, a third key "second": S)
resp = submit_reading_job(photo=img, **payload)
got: {"hour": 20, "minute": 11}
